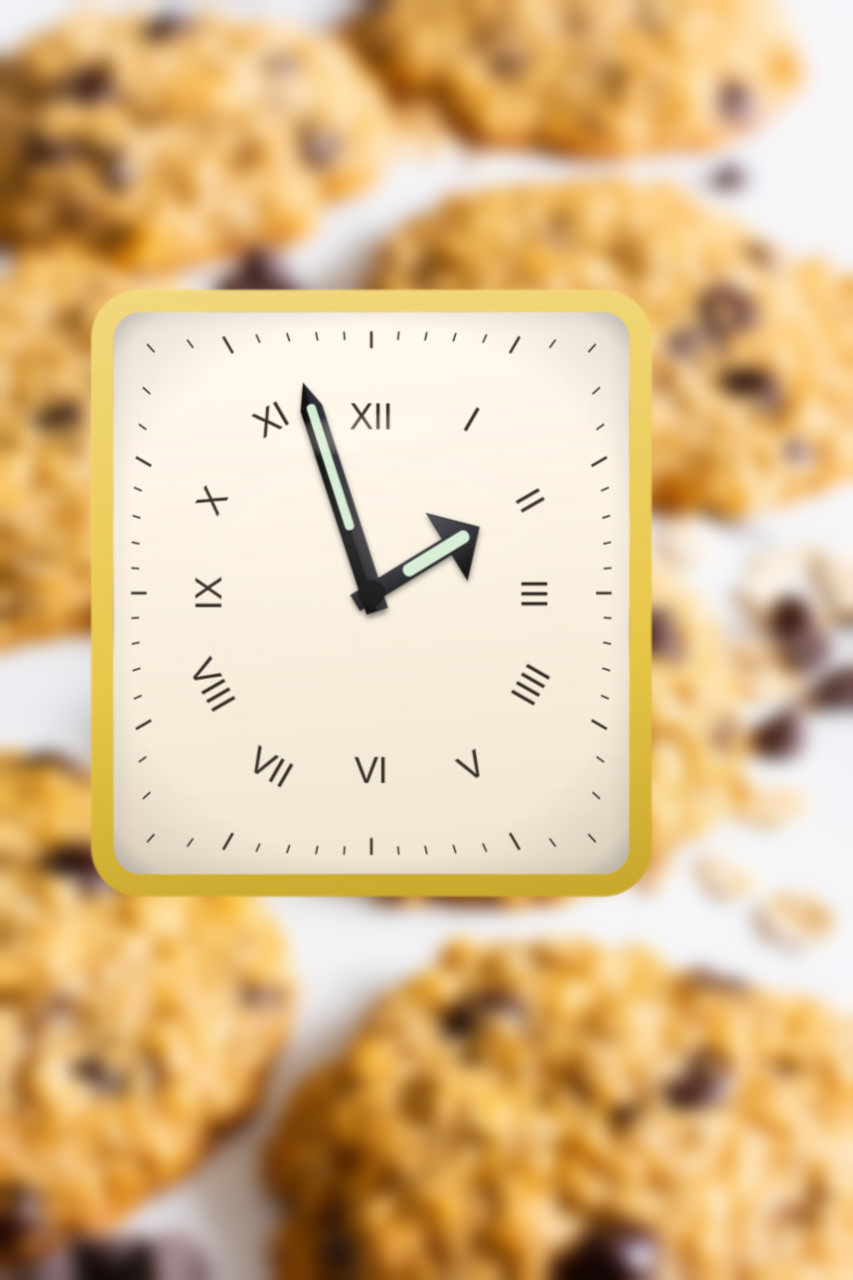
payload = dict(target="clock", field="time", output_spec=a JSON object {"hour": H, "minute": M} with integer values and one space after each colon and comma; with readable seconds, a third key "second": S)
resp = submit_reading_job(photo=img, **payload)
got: {"hour": 1, "minute": 57}
